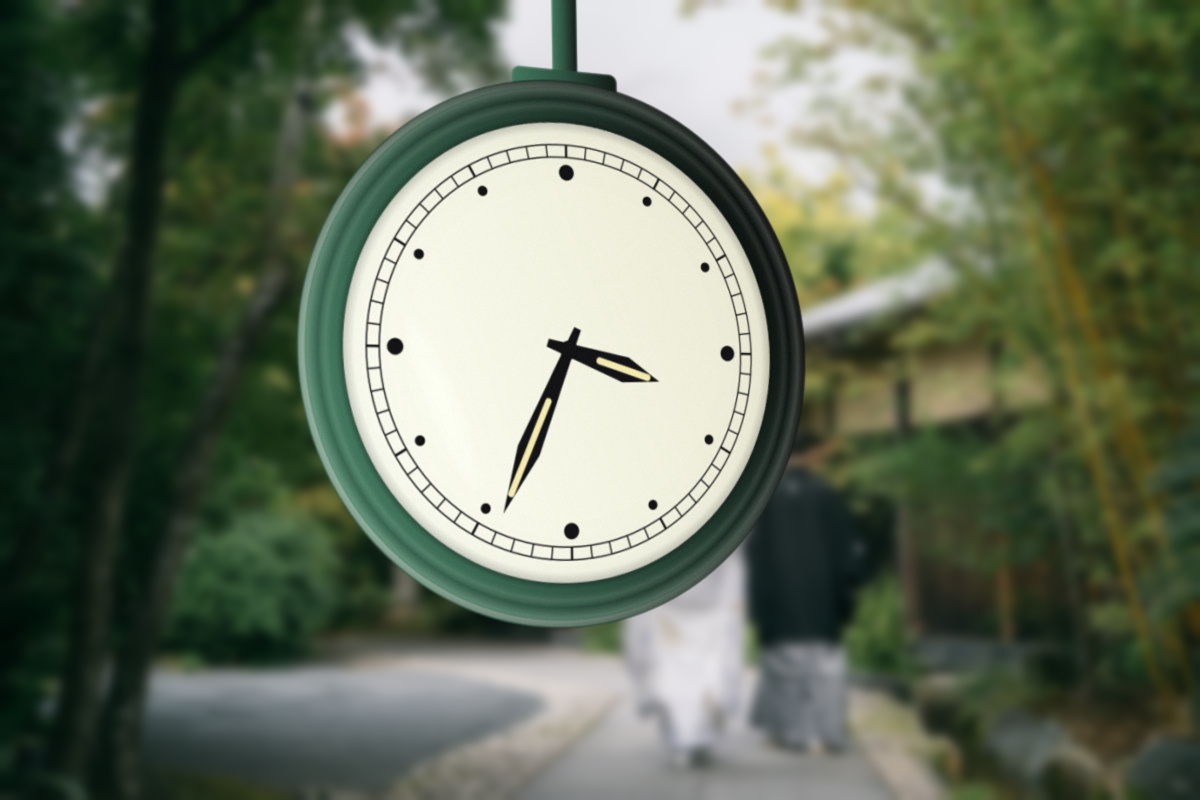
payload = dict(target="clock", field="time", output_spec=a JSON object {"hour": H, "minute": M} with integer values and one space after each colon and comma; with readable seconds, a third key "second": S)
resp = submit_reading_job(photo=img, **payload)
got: {"hour": 3, "minute": 34}
